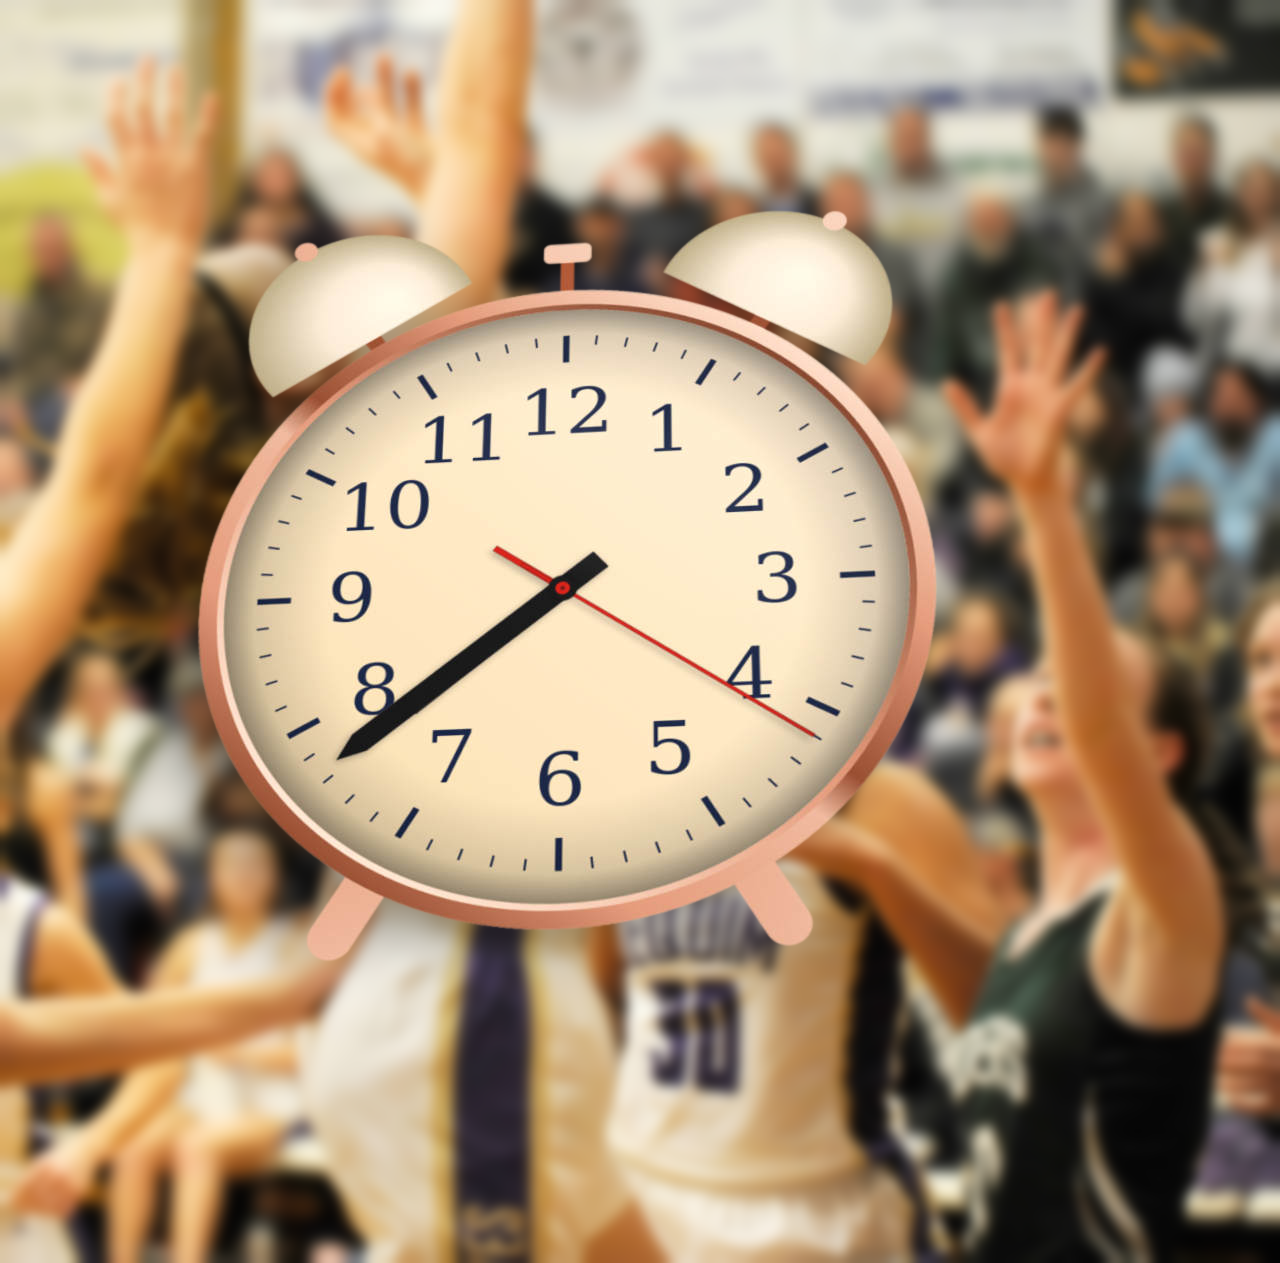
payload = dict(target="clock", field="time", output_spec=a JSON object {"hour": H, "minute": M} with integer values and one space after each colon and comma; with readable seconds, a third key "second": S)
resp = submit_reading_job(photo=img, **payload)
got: {"hour": 7, "minute": 38, "second": 21}
